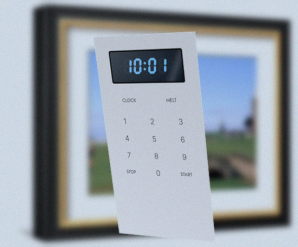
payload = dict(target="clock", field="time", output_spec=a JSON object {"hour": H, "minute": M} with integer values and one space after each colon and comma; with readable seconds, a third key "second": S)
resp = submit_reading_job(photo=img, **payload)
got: {"hour": 10, "minute": 1}
